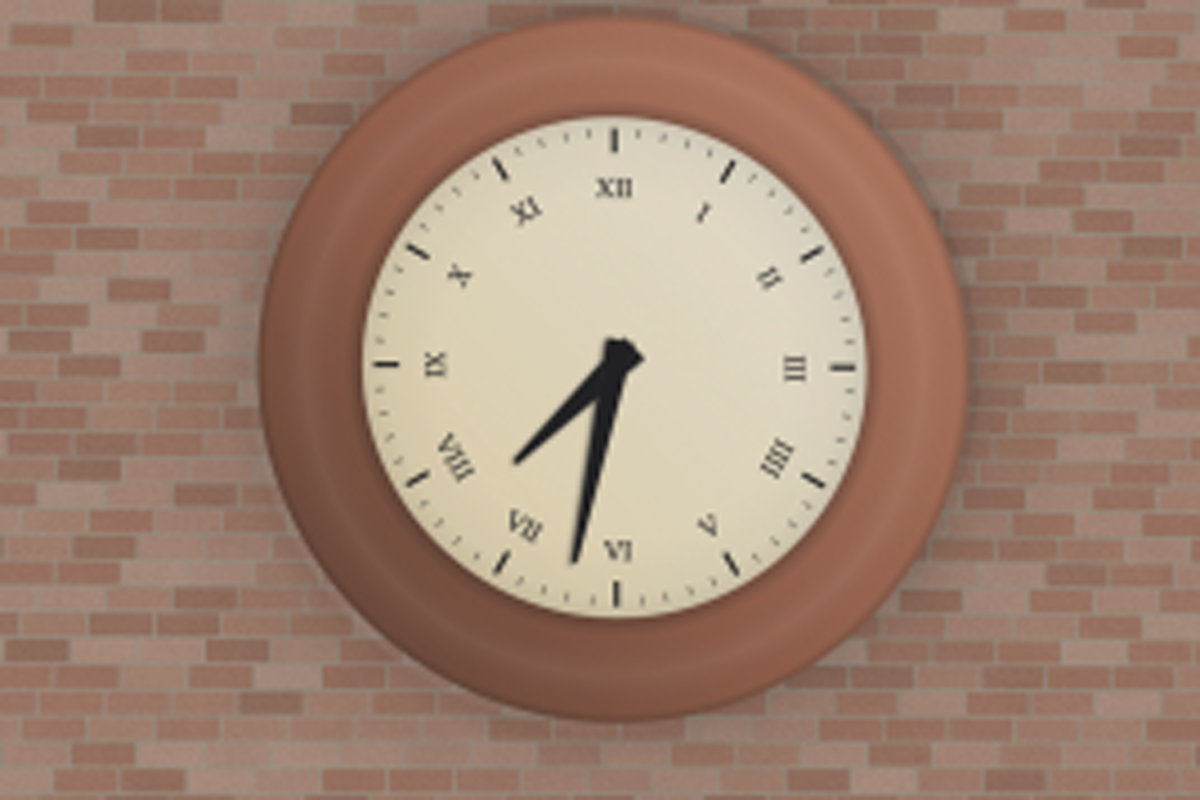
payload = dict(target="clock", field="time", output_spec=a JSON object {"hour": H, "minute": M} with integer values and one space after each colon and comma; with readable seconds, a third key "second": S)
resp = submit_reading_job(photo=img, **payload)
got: {"hour": 7, "minute": 32}
